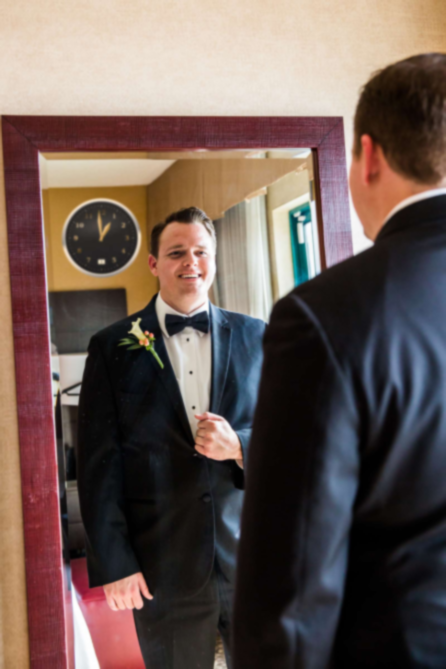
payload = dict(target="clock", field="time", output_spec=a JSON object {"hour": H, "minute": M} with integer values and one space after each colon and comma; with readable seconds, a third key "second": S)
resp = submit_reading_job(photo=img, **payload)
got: {"hour": 12, "minute": 59}
